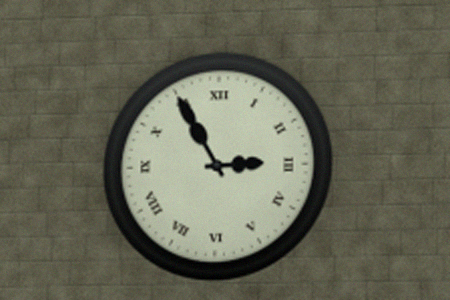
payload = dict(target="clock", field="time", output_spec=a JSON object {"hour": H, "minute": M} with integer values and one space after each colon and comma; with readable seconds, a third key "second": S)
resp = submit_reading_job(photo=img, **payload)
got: {"hour": 2, "minute": 55}
